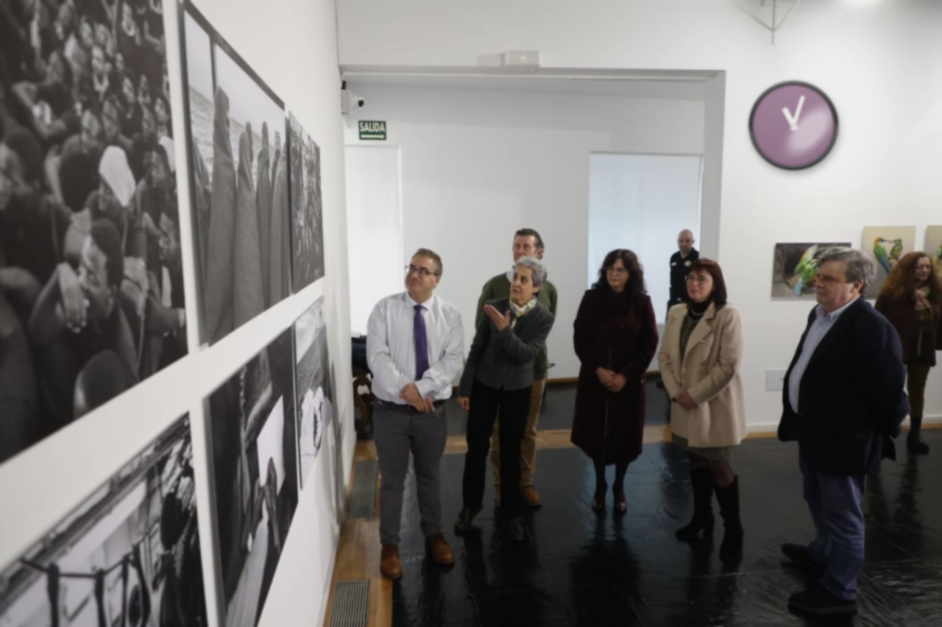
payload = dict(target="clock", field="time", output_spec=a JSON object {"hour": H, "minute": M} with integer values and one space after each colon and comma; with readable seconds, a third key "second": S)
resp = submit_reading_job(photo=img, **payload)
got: {"hour": 11, "minute": 3}
